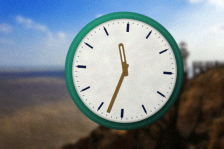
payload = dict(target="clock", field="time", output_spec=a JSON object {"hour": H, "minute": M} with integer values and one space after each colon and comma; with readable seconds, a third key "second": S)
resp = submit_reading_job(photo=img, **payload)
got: {"hour": 11, "minute": 33}
